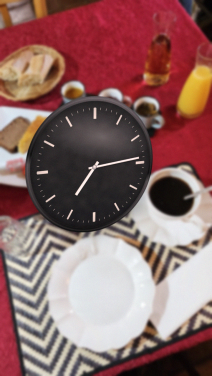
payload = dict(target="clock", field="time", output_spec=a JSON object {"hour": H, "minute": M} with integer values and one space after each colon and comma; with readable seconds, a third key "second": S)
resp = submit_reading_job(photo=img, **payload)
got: {"hour": 7, "minute": 14}
